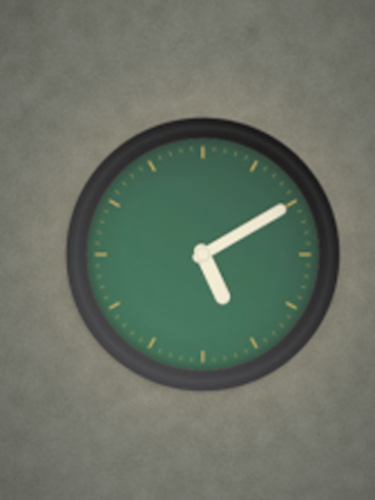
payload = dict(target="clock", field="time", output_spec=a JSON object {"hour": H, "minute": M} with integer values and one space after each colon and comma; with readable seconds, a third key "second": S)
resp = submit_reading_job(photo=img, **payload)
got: {"hour": 5, "minute": 10}
